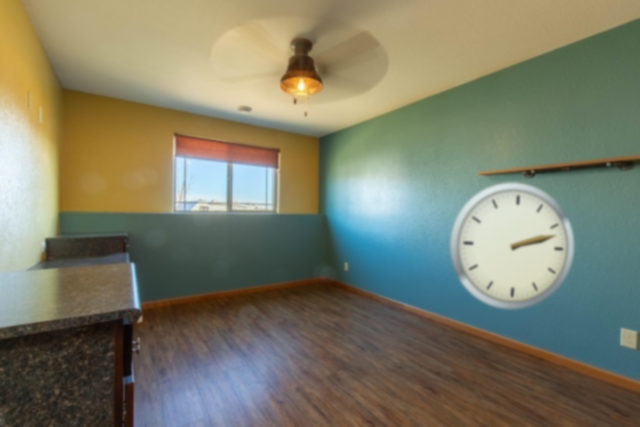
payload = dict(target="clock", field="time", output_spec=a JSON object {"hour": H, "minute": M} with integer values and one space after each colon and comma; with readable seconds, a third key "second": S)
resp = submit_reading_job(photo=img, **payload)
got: {"hour": 2, "minute": 12}
